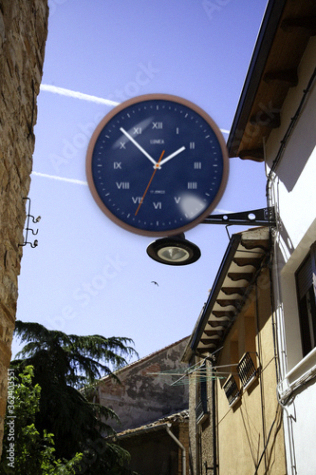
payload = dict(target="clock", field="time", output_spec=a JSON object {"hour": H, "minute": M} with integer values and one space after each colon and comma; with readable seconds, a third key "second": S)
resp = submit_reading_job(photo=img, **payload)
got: {"hour": 1, "minute": 52, "second": 34}
